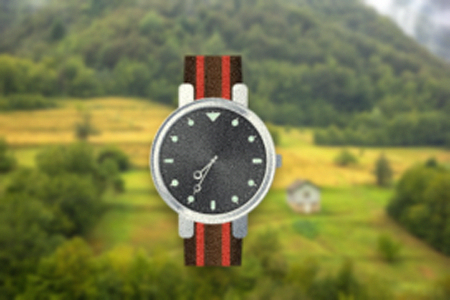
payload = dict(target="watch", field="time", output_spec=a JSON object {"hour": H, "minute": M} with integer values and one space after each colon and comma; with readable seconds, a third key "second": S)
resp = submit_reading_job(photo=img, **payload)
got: {"hour": 7, "minute": 35}
